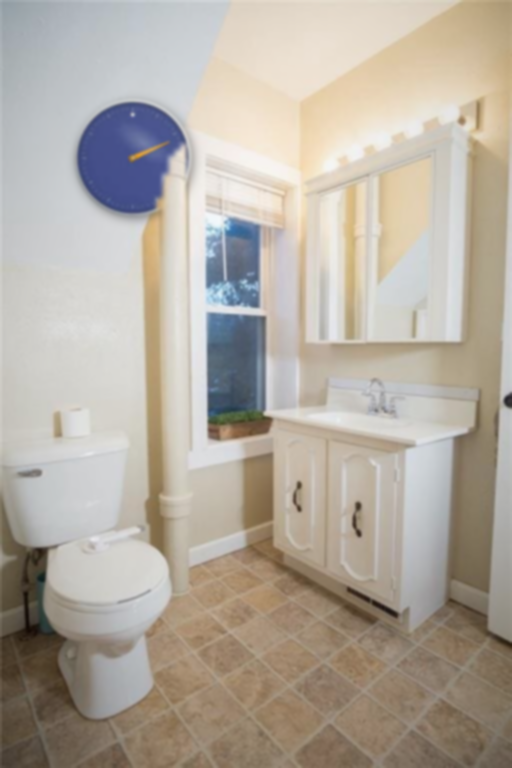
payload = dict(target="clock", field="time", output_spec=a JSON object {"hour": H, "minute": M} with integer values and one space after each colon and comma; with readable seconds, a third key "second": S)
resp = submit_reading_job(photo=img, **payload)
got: {"hour": 2, "minute": 11}
